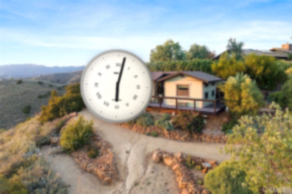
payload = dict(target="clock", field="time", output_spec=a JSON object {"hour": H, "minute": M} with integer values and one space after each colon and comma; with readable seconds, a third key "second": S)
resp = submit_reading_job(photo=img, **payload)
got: {"hour": 6, "minute": 2}
